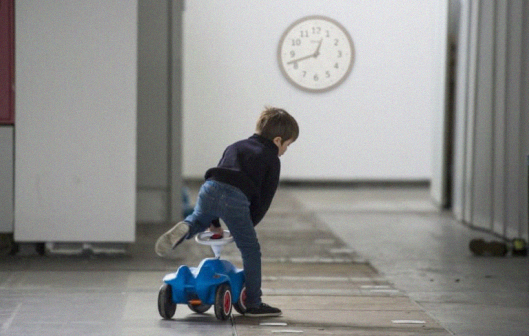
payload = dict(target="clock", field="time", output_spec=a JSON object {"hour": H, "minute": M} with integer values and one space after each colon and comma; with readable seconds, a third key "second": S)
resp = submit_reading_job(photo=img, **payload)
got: {"hour": 12, "minute": 42}
